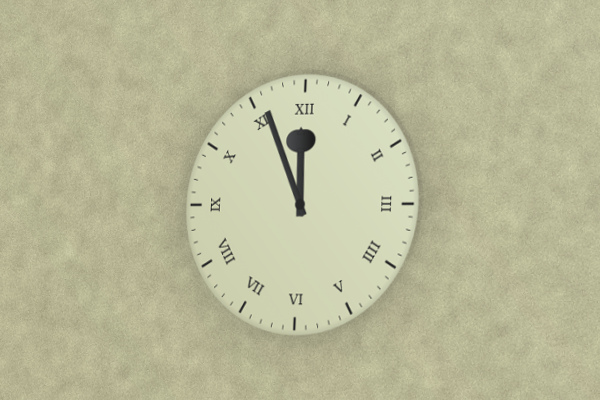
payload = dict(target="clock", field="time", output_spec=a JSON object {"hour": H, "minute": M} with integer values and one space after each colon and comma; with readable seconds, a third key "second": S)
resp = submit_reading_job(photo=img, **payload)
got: {"hour": 11, "minute": 56}
